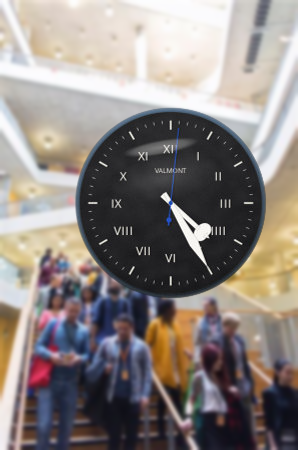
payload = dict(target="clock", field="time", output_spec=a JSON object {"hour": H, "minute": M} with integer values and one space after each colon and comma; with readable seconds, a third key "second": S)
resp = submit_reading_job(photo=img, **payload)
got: {"hour": 4, "minute": 25, "second": 1}
